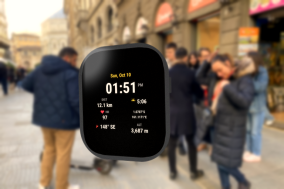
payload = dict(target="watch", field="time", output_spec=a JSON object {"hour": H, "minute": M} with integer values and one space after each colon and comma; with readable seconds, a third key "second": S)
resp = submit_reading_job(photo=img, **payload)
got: {"hour": 1, "minute": 51}
